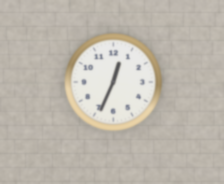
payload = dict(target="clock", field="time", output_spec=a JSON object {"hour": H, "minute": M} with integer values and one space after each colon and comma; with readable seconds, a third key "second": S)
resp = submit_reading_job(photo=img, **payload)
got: {"hour": 12, "minute": 34}
